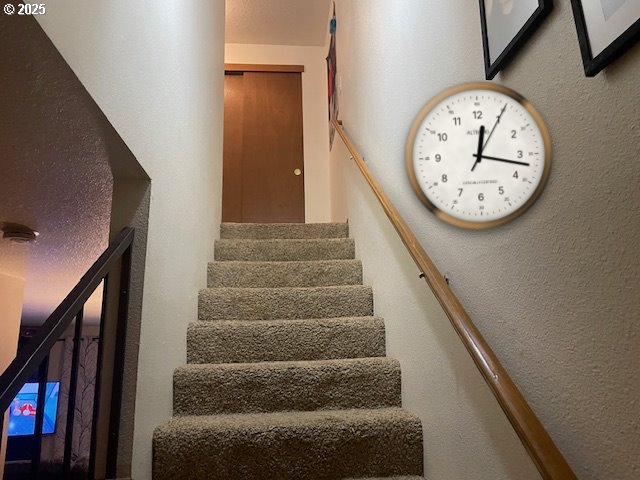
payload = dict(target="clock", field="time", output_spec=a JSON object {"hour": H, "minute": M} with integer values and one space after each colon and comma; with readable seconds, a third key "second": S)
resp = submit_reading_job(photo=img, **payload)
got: {"hour": 12, "minute": 17, "second": 5}
